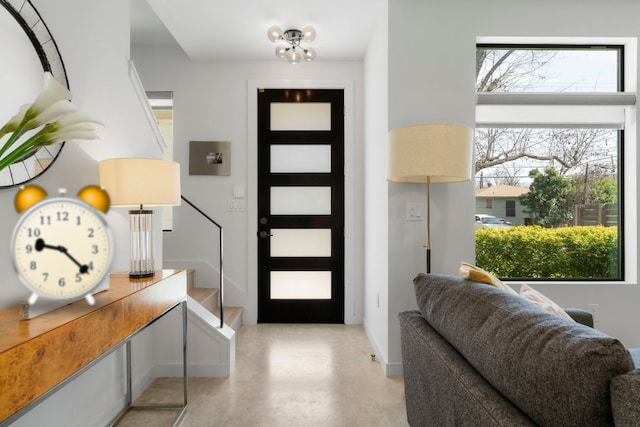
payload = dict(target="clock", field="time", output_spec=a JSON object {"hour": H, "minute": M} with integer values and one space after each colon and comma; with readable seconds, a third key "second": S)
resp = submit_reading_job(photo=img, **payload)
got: {"hour": 9, "minute": 22}
